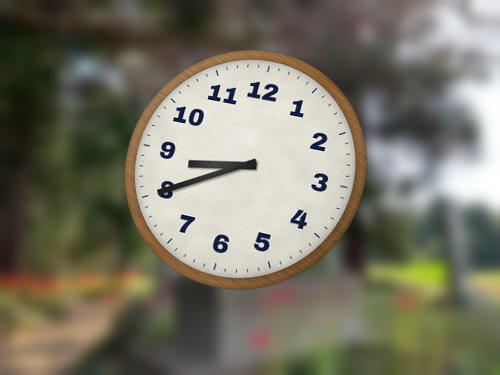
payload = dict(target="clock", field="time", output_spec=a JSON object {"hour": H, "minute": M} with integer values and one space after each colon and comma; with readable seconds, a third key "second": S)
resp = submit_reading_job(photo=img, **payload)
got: {"hour": 8, "minute": 40}
